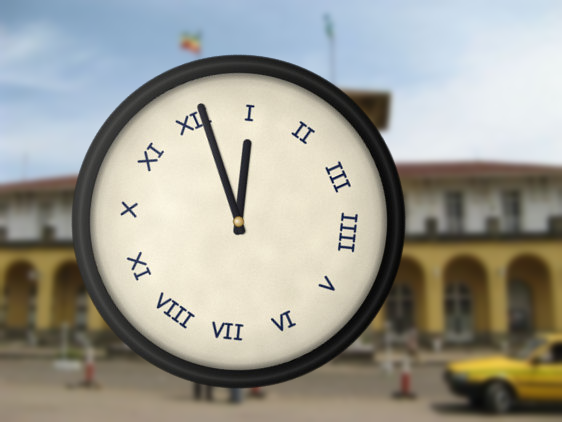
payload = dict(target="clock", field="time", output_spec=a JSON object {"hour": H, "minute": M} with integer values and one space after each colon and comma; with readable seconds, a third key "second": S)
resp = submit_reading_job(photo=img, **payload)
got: {"hour": 1, "minute": 1}
